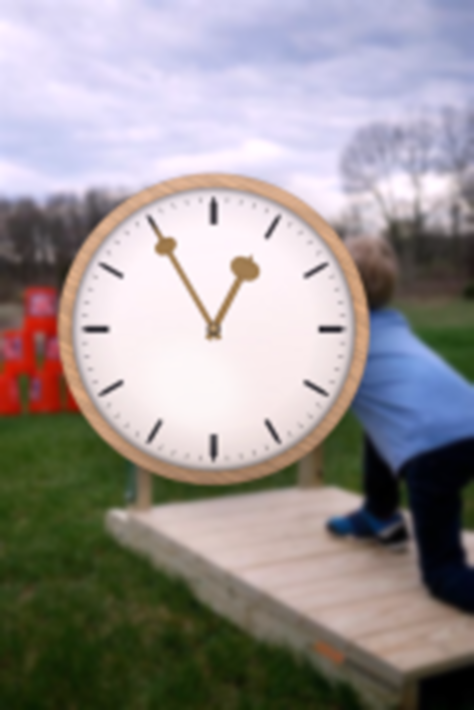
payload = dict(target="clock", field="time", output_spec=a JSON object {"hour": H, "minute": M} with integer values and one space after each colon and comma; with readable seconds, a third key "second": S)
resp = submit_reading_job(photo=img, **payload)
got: {"hour": 12, "minute": 55}
